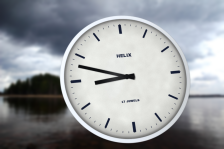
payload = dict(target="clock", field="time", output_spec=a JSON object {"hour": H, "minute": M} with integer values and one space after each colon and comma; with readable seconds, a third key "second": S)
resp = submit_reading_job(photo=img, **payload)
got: {"hour": 8, "minute": 48}
